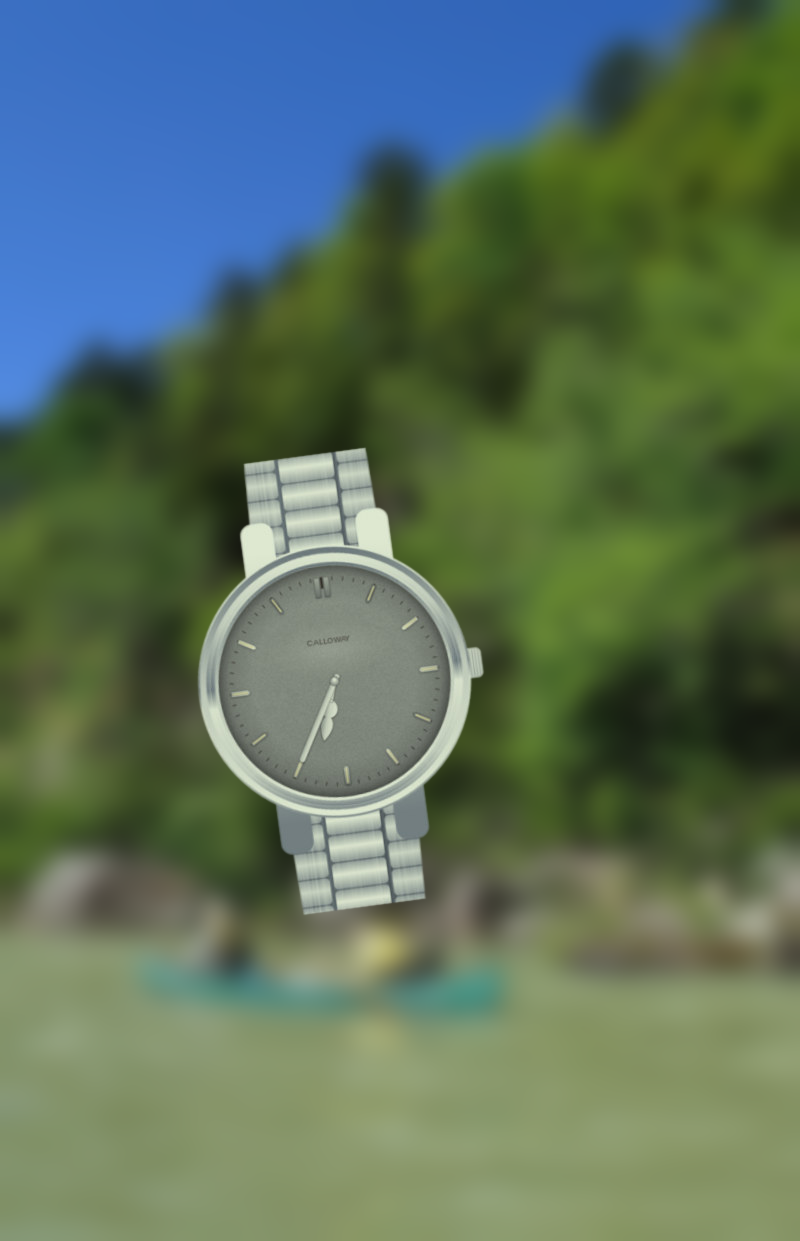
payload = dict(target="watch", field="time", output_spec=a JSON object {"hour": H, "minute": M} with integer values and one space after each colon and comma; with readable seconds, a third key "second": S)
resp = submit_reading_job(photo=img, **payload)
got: {"hour": 6, "minute": 35}
